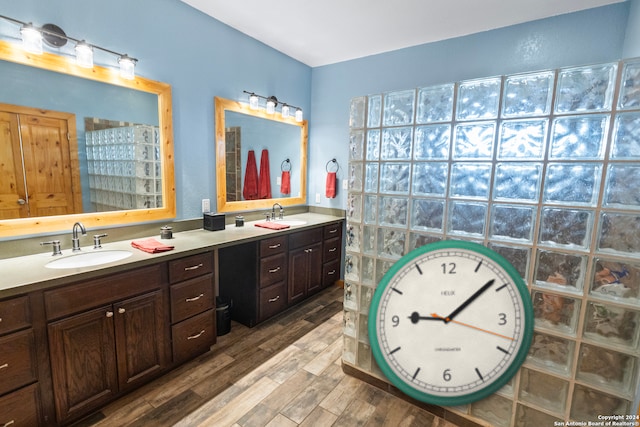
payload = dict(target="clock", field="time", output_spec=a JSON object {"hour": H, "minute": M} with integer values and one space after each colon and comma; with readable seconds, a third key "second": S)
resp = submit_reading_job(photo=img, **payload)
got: {"hour": 9, "minute": 8, "second": 18}
